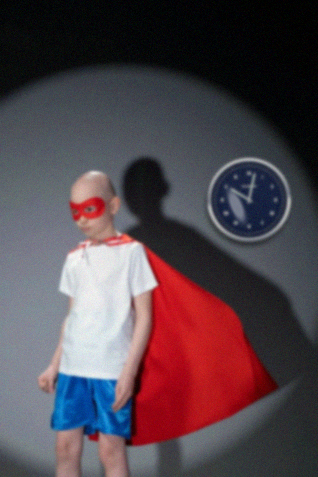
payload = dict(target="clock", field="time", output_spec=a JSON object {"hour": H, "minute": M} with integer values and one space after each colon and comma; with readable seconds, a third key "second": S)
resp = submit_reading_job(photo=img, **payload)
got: {"hour": 10, "minute": 2}
